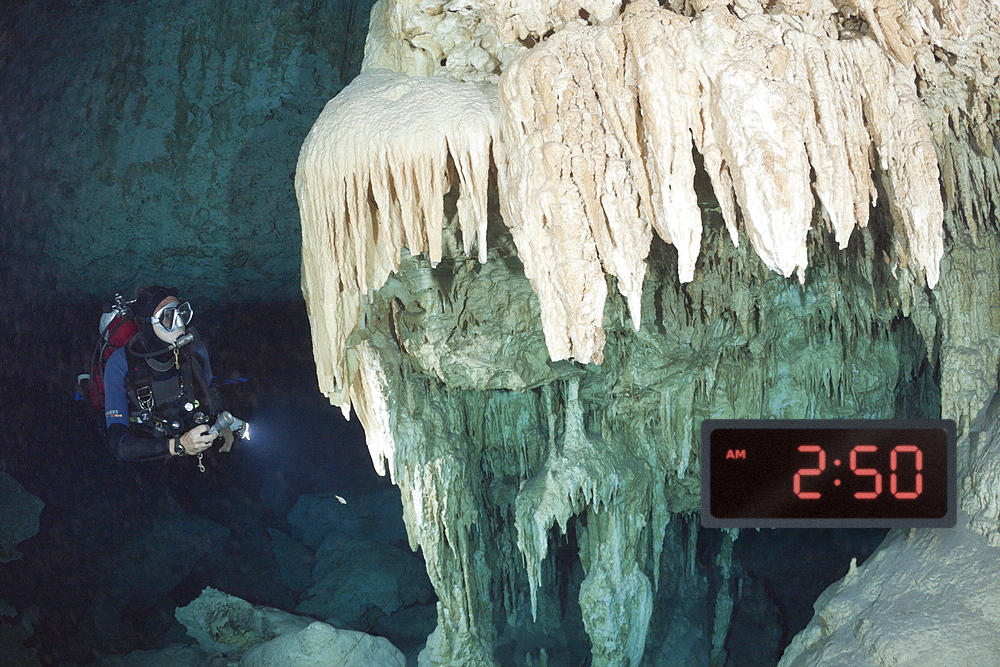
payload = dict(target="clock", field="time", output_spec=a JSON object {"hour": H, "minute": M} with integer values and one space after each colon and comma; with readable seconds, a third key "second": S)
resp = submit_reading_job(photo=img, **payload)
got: {"hour": 2, "minute": 50}
